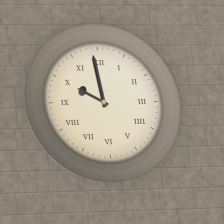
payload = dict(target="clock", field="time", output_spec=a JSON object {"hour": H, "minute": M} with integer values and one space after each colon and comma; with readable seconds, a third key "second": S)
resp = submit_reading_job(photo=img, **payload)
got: {"hour": 9, "minute": 59}
